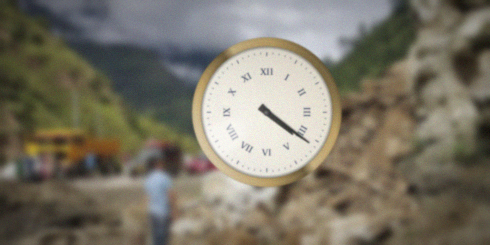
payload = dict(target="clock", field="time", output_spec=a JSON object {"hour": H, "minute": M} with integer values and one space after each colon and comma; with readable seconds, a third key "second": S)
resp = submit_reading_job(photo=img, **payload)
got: {"hour": 4, "minute": 21}
